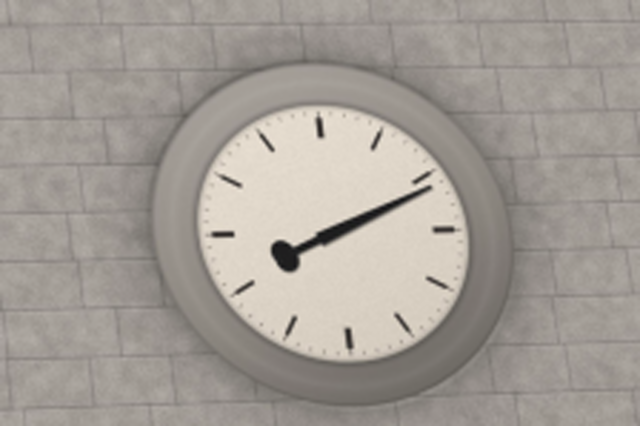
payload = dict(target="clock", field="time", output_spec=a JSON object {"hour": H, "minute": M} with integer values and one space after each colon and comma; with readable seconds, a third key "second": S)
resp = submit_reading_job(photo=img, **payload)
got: {"hour": 8, "minute": 11}
